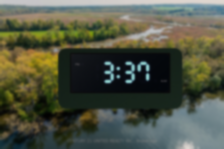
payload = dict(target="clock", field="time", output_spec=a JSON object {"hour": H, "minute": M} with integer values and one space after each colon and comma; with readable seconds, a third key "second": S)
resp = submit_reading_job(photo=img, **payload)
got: {"hour": 3, "minute": 37}
